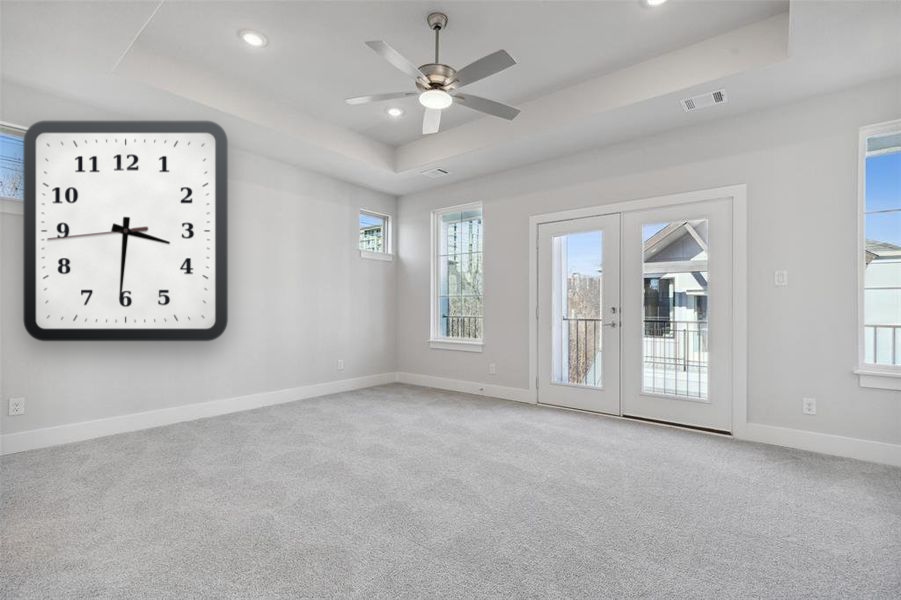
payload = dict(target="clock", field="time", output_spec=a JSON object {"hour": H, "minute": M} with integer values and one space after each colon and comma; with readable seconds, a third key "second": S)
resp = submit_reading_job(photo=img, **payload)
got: {"hour": 3, "minute": 30, "second": 44}
